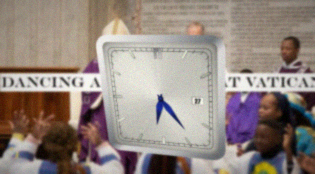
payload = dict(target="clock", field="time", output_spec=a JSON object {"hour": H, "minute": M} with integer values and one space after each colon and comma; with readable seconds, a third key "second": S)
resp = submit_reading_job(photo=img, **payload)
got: {"hour": 6, "minute": 24}
